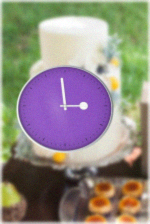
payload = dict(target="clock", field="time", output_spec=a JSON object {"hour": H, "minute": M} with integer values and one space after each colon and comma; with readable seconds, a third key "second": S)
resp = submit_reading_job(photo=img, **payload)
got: {"hour": 2, "minute": 59}
